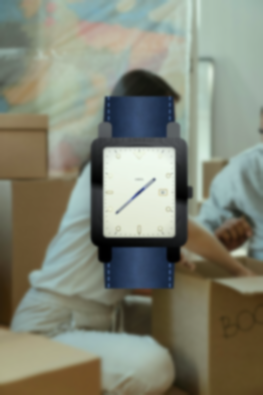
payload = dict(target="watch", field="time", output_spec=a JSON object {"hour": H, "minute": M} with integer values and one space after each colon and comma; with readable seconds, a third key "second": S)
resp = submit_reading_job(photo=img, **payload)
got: {"hour": 1, "minute": 38}
